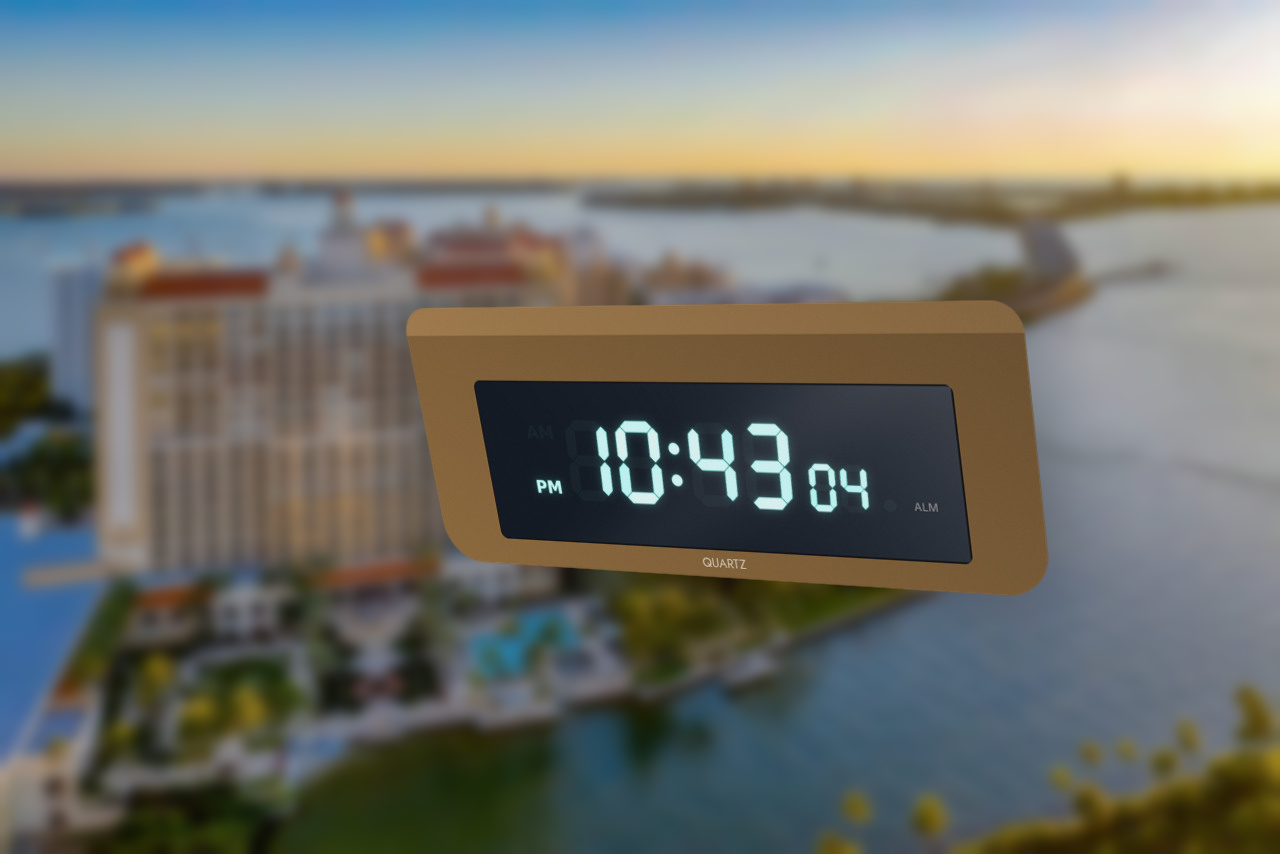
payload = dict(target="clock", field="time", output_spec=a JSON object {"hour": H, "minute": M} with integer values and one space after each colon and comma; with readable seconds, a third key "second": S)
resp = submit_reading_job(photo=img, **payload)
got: {"hour": 10, "minute": 43, "second": 4}
